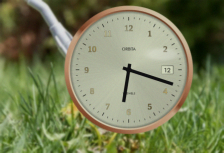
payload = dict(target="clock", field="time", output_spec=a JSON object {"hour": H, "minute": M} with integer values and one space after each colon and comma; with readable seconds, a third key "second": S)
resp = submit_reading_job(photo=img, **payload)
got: {"hour": 6, "minute": 18}
